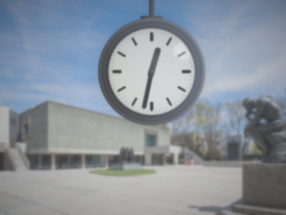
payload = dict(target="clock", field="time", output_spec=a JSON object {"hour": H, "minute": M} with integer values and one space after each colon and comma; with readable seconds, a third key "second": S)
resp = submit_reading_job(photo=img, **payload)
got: {"hour": 12, "minute": 32}
